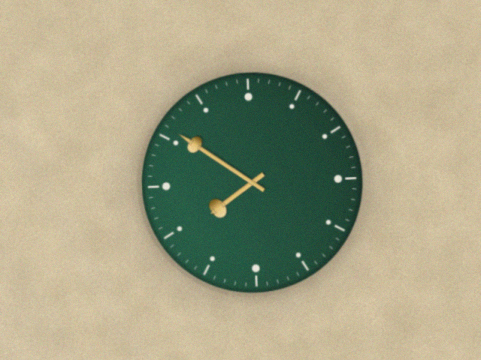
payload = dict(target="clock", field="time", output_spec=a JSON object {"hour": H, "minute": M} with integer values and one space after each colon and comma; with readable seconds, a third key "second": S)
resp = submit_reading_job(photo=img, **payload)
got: {"hour": 7, "minute": 51}
